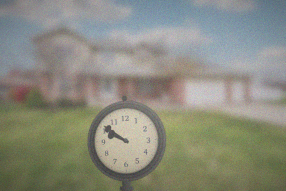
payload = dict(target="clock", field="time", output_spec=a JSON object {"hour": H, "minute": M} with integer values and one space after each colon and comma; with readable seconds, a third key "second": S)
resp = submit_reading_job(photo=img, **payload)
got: {"hour": 9, "minute": 51}
